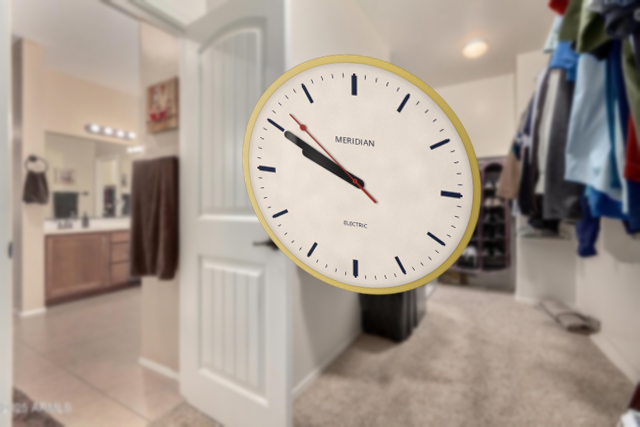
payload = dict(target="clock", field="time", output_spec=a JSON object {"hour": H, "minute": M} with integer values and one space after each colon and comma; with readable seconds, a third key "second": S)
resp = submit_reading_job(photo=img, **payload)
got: {"hour": 9, "minute": 49, "second": 52}
